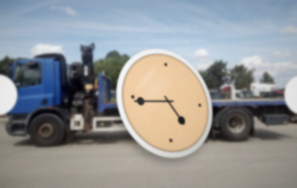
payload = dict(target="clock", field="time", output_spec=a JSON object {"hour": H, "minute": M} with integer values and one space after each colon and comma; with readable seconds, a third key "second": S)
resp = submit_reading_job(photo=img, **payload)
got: {"hour": 4, "minute": 44}
